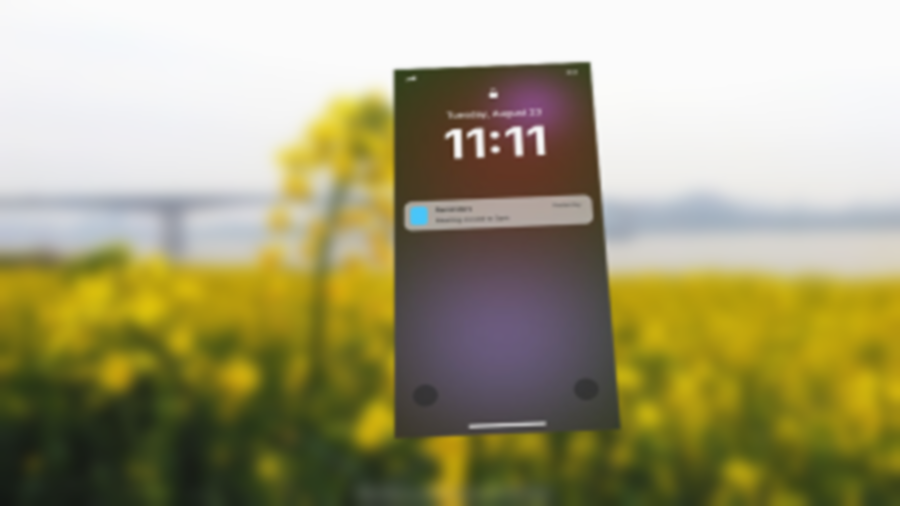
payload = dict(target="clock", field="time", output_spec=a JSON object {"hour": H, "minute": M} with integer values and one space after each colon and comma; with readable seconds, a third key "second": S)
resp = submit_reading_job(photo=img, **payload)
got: {"hour": 11, "minute": 11}
